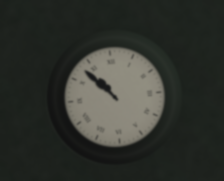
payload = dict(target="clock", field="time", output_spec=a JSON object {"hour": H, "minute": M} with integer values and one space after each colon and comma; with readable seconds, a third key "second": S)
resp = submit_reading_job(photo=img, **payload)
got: {"hour": 10, "minute": 53}
